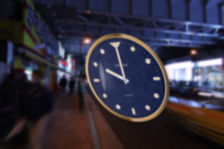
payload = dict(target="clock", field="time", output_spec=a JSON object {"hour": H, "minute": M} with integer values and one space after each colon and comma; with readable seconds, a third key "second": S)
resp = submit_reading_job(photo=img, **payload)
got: {"hour": 10, "minute": 0}
